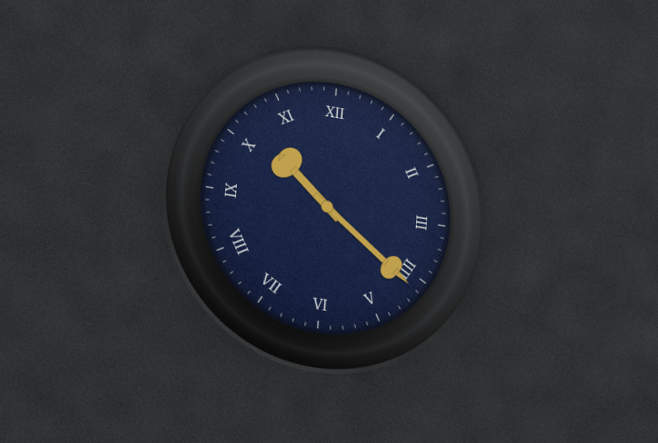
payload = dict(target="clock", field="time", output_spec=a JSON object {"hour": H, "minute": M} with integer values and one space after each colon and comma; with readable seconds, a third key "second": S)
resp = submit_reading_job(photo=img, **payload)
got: {"hour": 10, "minute": 21}
